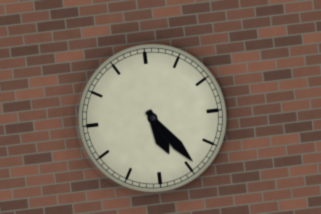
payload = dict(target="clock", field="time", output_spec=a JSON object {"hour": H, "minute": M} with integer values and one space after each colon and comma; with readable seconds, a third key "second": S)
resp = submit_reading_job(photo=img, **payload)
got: {"hour": 5, "minute": 24}
